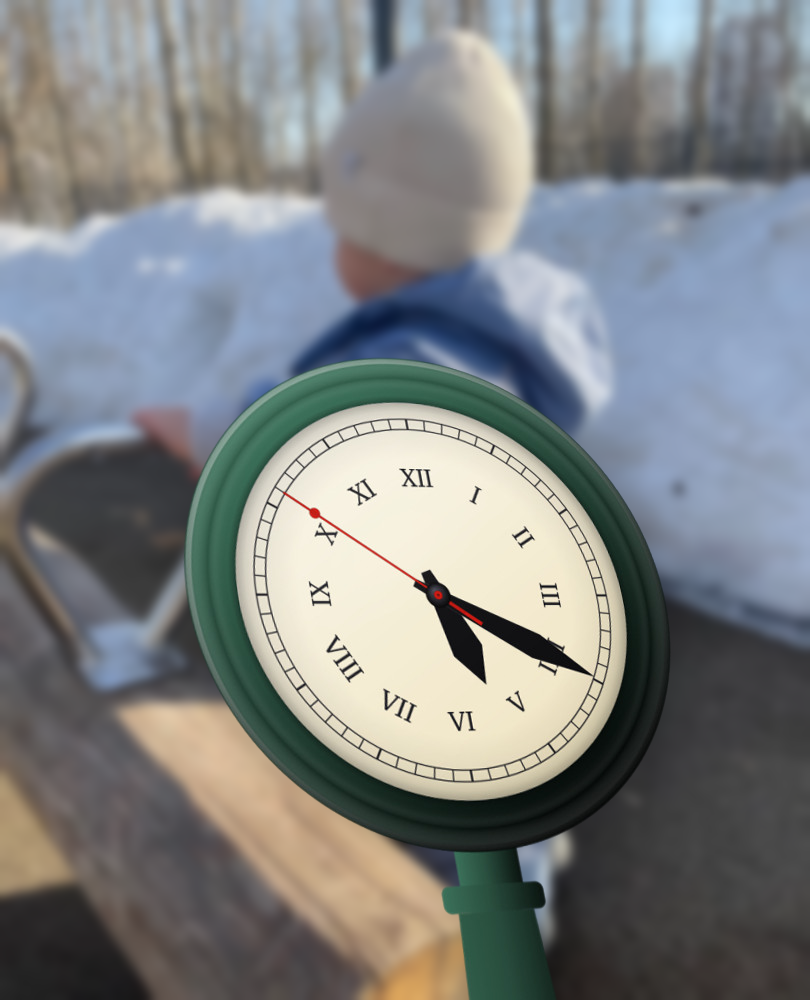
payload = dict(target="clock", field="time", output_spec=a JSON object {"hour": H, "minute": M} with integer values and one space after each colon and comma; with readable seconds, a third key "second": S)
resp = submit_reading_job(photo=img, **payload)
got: {"hour": 5, "minute": 19, "second": 51}
